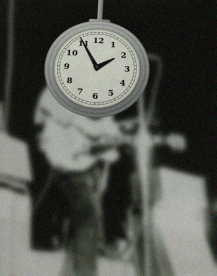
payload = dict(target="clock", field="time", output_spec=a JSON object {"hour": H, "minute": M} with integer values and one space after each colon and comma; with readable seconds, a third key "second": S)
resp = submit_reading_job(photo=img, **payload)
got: {"hour": 1, "minute": 55}
